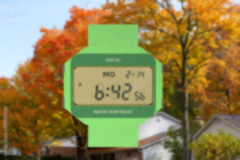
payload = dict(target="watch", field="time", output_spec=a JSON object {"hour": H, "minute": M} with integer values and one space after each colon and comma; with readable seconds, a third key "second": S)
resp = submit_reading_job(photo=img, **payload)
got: {"hour": 6, "minute": 42}
